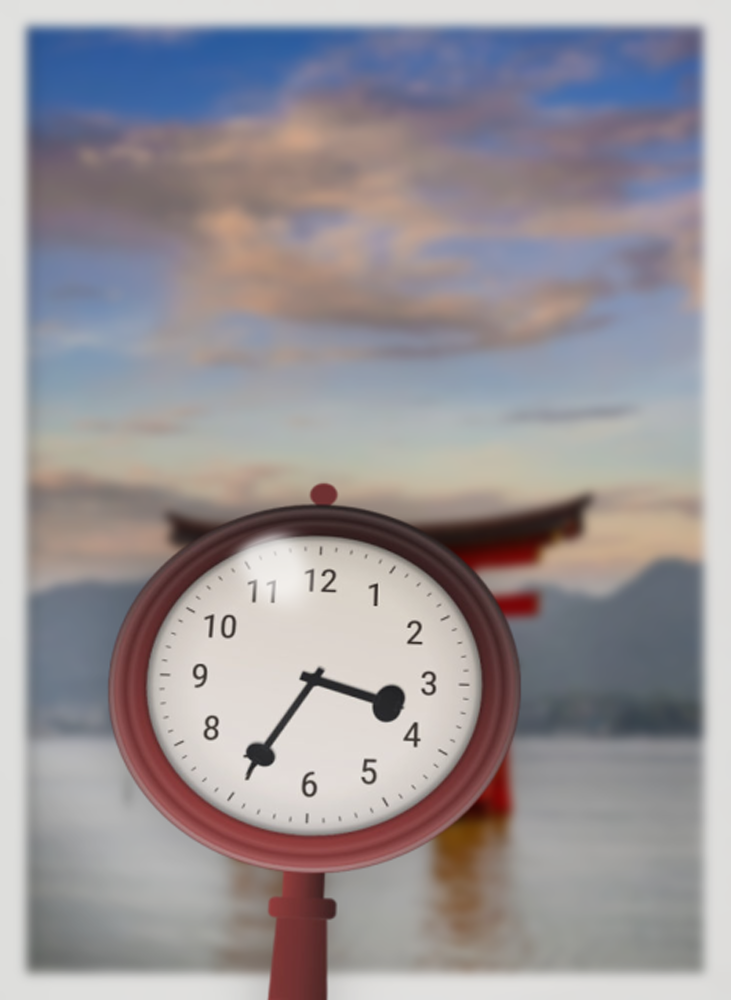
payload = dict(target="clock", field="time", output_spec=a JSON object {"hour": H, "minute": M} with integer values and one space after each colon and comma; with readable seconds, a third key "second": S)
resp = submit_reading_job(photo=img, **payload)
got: {"hour": 3, "minute": 35}
